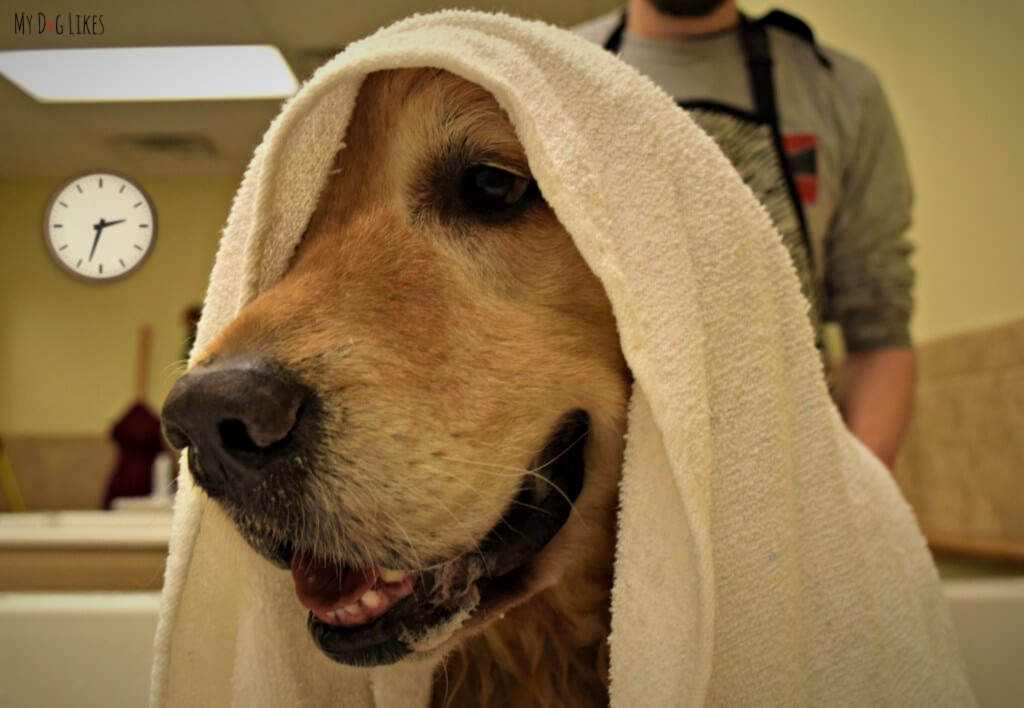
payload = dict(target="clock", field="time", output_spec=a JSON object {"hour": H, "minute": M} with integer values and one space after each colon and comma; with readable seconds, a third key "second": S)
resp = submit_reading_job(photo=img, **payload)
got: {"hour": 2, "minute": 33}
